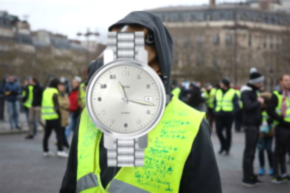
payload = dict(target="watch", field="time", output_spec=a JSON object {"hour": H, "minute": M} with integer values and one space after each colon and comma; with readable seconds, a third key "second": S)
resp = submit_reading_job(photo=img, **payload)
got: {"hour": 11, "minute": 17}
